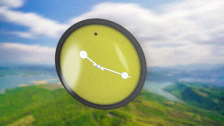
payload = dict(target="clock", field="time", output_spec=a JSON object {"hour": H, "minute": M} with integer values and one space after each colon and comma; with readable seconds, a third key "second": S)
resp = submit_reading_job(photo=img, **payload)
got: {"hour": 10, "minute": 18}
